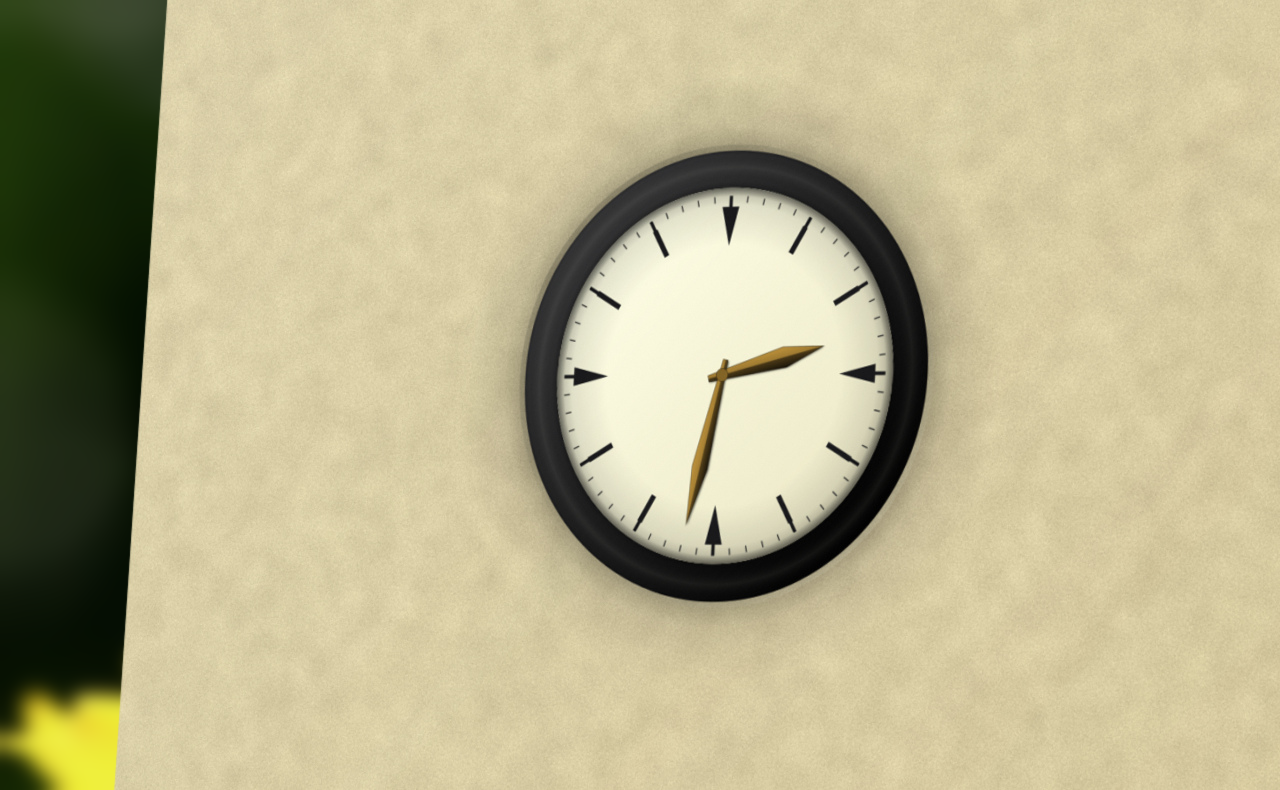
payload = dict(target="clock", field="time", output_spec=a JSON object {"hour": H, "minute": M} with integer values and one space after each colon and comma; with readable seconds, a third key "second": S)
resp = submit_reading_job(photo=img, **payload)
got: {"hour": 2, "minute": 32}
